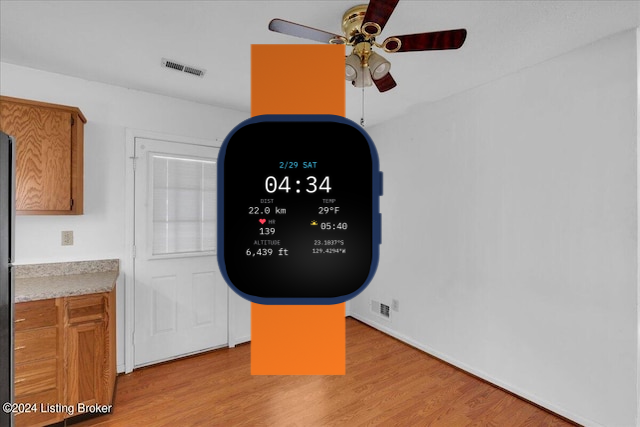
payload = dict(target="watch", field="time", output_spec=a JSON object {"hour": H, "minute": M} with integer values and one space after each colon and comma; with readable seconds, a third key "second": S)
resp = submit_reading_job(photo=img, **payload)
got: {"hour": 4, "minute": 34}
